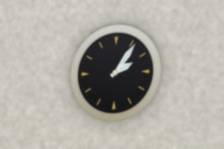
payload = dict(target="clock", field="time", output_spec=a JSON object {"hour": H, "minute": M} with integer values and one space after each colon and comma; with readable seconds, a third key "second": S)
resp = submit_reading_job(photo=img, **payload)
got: {"hour": 2, "minute": 6}
